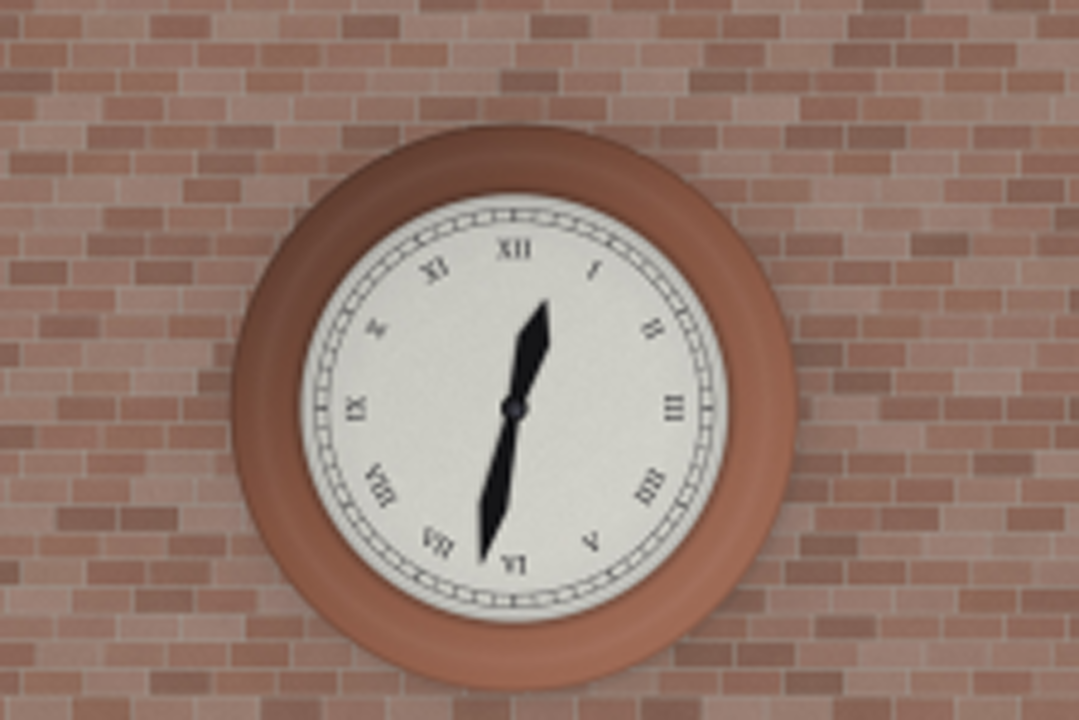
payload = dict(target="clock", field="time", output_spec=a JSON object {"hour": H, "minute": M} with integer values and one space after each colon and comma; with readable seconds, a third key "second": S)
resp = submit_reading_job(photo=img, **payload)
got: {"hour": 12, "minute": 32}
